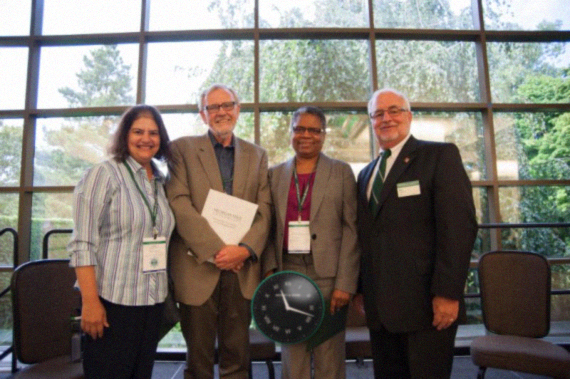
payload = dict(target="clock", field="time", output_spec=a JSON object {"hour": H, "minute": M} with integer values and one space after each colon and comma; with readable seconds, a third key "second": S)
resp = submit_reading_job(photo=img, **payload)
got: {"hour": 11, "minute": 18}
